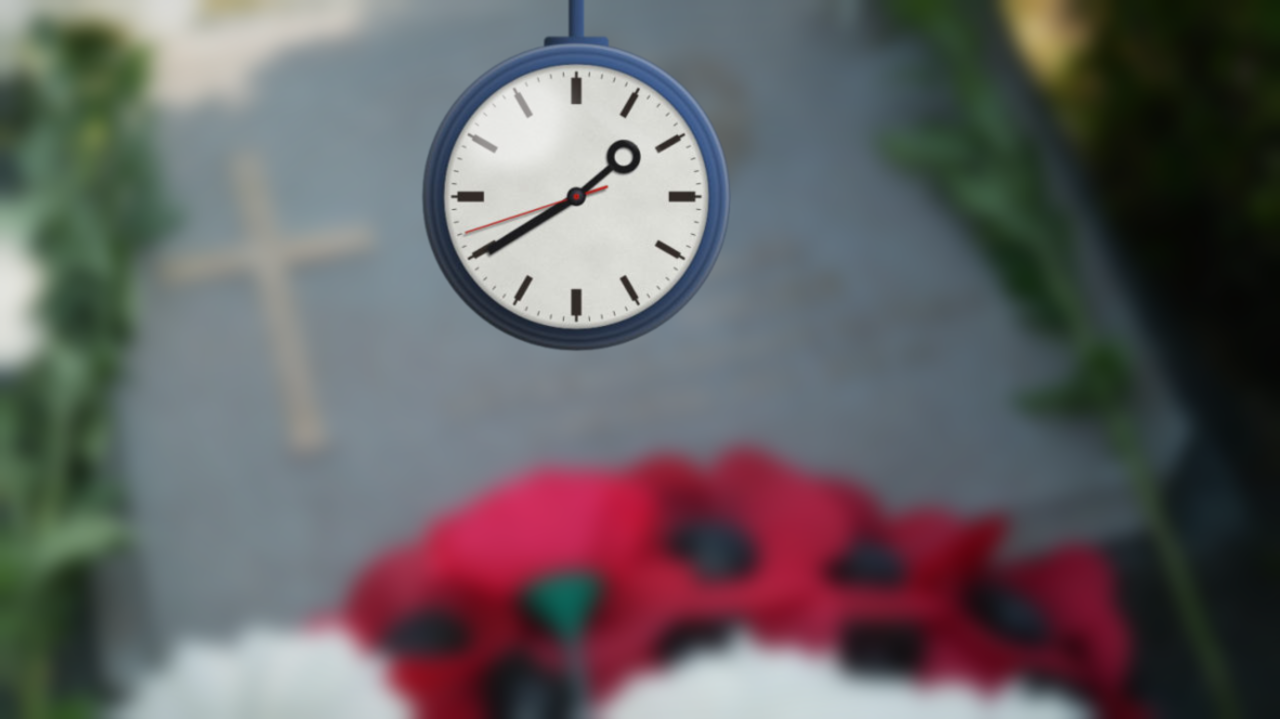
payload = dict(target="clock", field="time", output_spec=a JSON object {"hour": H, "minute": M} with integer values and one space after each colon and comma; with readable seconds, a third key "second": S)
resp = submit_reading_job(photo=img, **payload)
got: {"hour": 1, "minute": 39, "second": 42}
